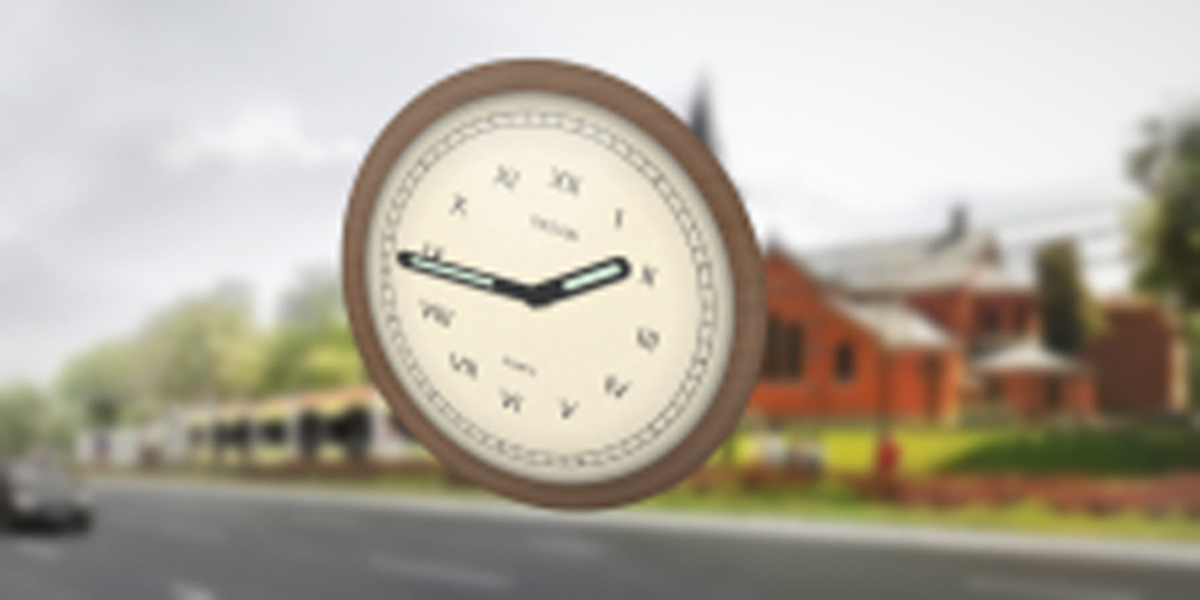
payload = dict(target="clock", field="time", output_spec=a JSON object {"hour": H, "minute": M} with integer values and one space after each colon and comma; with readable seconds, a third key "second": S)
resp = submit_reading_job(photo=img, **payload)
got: {"hour": 1, "minute": 44}
